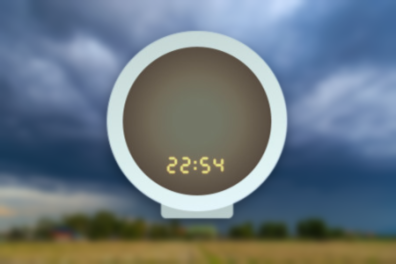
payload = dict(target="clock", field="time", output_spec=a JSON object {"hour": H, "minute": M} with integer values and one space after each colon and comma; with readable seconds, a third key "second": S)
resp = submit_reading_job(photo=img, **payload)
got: {"hour": 22, "minute": 54}
